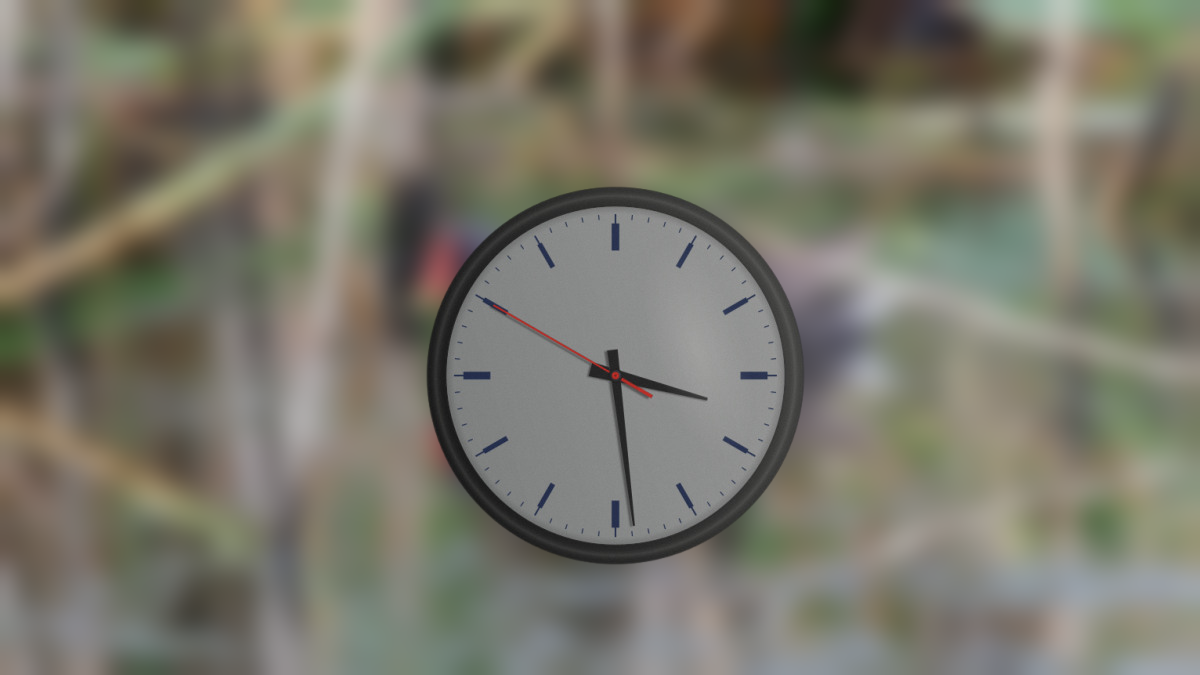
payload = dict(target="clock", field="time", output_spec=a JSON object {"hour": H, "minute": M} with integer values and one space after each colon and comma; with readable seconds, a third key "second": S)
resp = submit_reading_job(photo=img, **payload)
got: {"hour": 3, "minute": 28, "second": 50}
